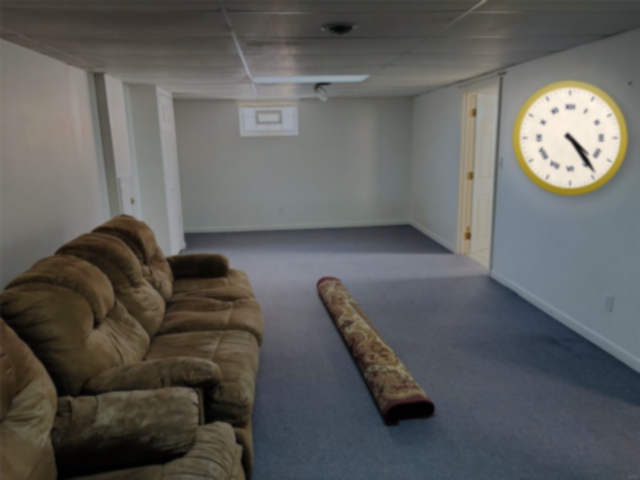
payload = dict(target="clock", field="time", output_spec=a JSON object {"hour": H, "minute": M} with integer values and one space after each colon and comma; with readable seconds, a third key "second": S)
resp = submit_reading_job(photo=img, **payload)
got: {"hour": 4, "minute": 24}
